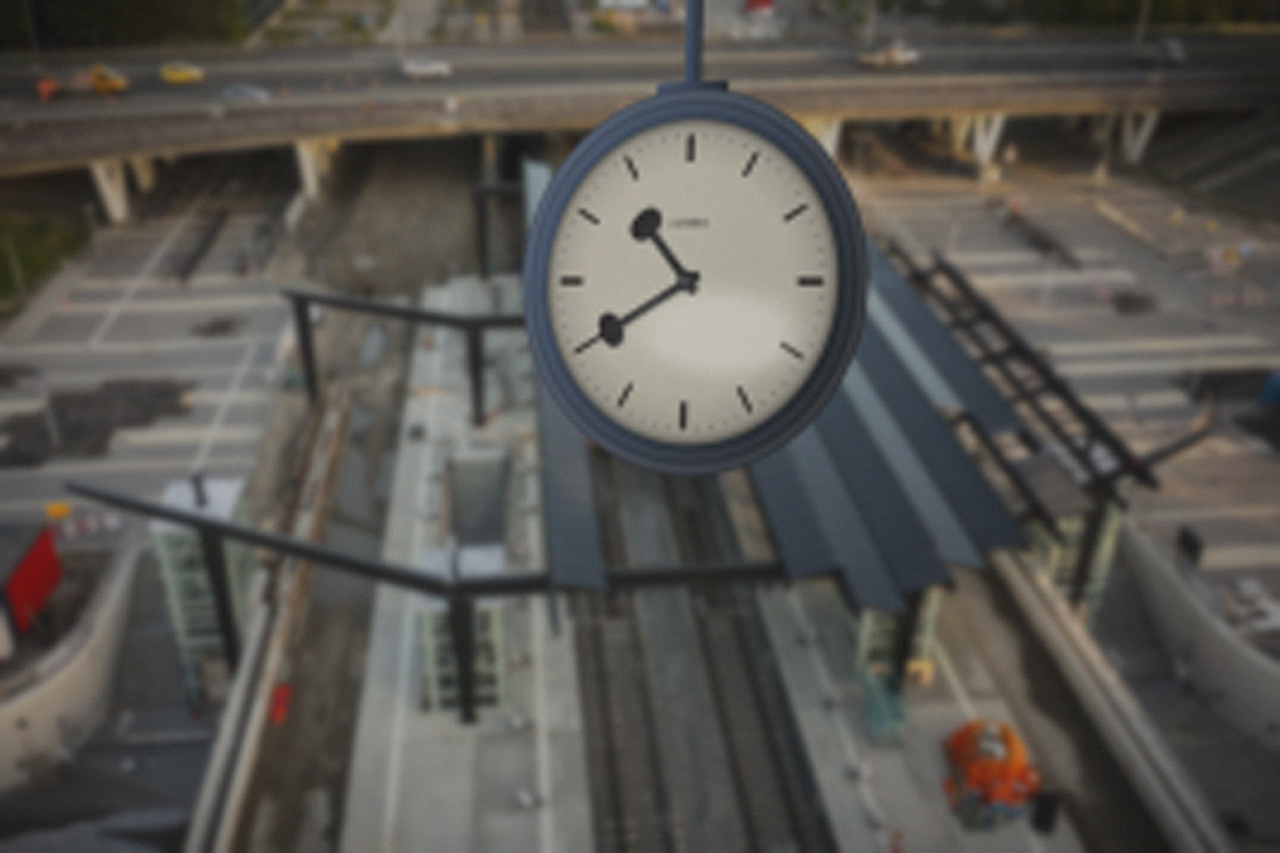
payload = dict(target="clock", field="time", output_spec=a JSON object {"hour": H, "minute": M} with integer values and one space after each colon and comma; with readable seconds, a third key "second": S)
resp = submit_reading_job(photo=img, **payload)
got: {"hour": 10, "minute": 40}
